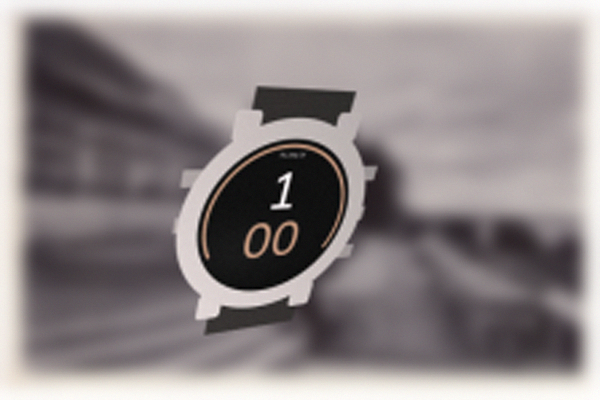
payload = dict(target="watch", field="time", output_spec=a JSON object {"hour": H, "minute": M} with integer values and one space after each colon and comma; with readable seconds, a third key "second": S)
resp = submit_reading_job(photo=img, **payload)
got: {"hour": 1, "minute": 0}
